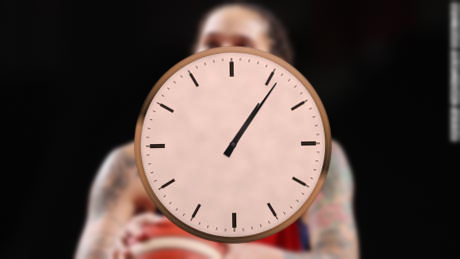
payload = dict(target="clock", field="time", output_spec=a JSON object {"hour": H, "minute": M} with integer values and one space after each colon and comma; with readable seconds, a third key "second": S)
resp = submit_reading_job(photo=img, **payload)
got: {"hour": 1, "minute": 6}
